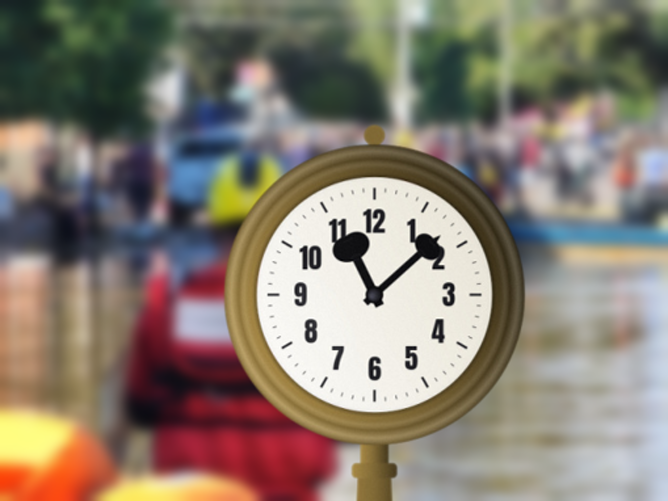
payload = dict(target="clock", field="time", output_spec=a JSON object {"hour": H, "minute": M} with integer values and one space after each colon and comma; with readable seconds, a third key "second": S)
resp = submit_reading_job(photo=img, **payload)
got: {"hour": 11, "minute": 8}
